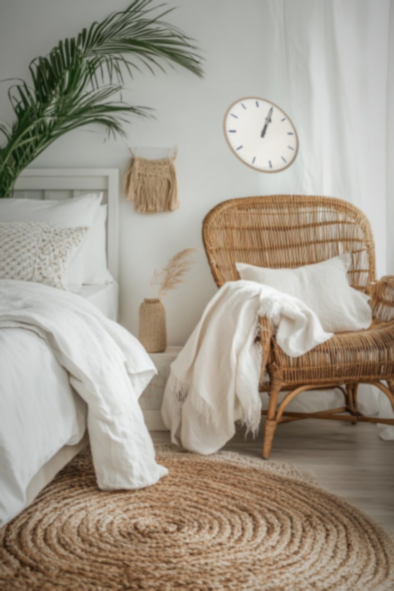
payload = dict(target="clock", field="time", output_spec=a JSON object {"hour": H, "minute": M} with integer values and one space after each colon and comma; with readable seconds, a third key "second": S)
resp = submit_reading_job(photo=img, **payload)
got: {"hour": 1, "minute": 5}
